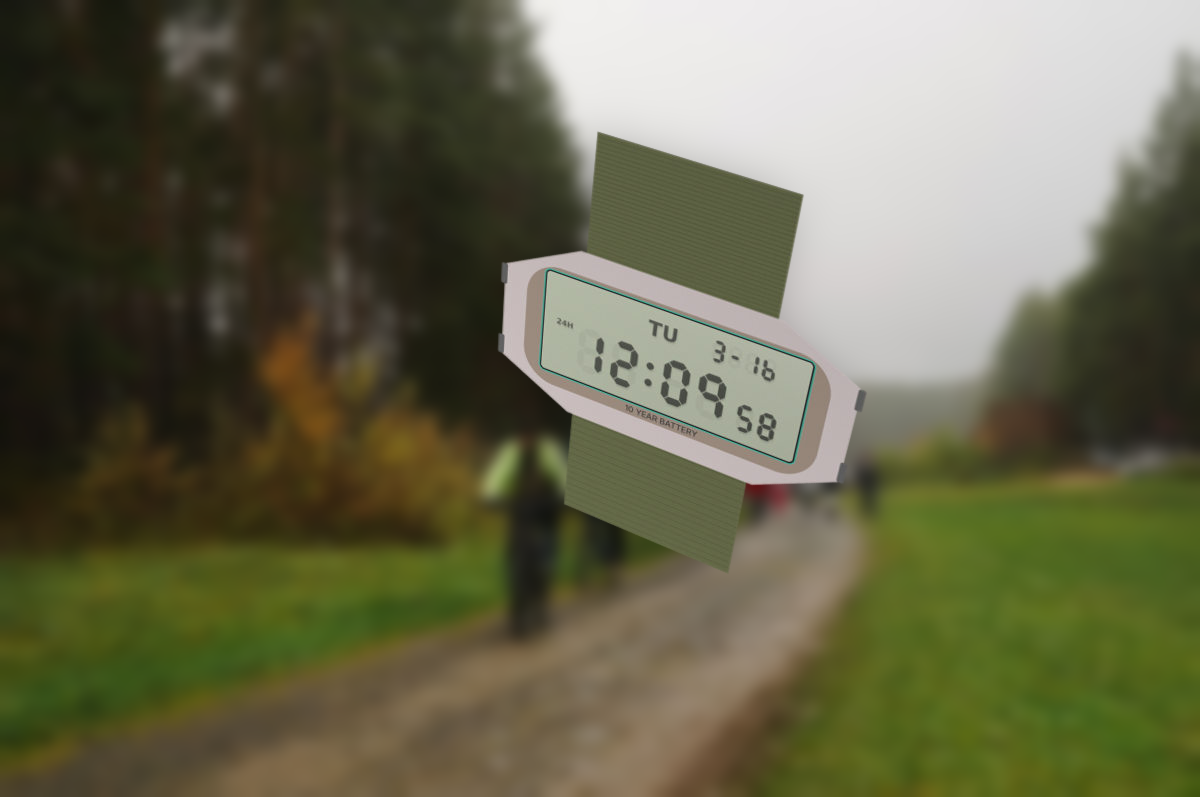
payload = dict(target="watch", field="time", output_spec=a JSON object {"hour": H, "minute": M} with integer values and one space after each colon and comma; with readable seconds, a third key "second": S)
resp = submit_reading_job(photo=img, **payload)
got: {"hour": 12, "minute": 9, "second": 58}
